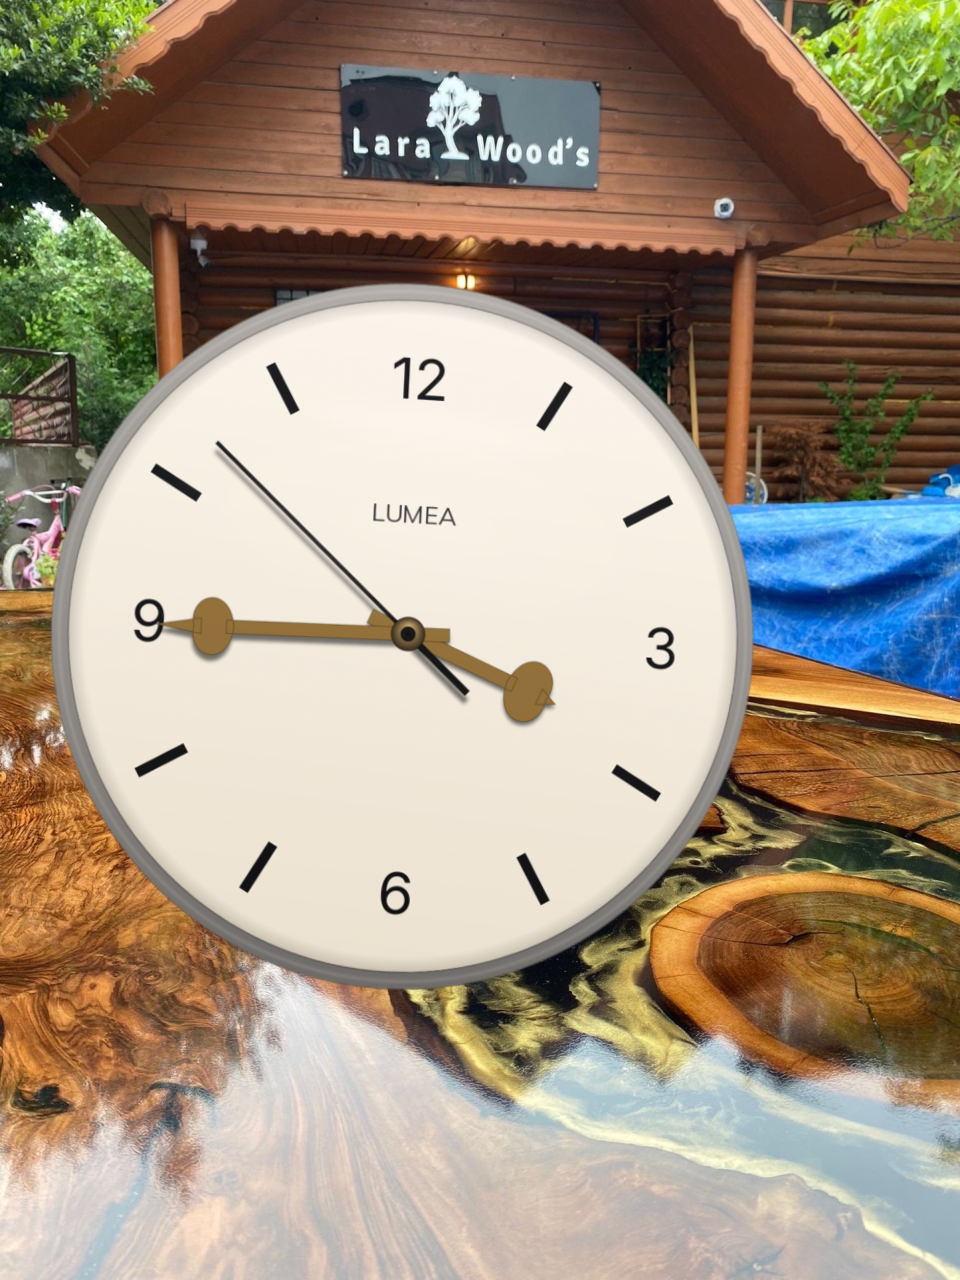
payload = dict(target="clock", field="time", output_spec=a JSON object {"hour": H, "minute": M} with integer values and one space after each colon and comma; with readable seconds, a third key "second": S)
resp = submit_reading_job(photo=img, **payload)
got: {"hour": 3, "minute": 44, "second": 52}
